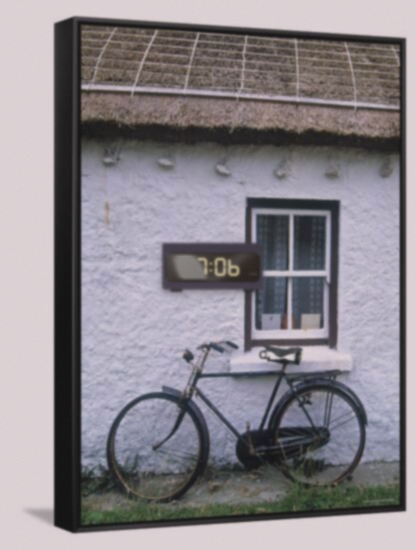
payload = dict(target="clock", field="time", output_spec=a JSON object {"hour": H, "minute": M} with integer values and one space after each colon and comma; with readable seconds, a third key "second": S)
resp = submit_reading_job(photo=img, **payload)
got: {"hour": 7, "minute": 6}
